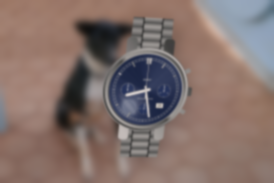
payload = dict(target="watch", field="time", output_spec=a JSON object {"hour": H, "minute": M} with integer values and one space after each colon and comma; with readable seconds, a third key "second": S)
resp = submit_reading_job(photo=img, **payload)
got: {"hour": 8, "minute": 28}
